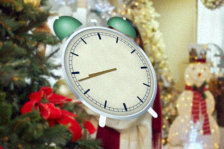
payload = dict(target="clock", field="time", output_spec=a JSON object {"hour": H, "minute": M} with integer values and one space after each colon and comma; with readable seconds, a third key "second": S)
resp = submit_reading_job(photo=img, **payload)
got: {"hour": 8, "minute": 43}
